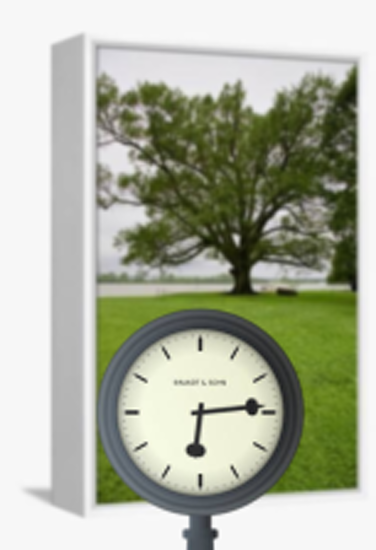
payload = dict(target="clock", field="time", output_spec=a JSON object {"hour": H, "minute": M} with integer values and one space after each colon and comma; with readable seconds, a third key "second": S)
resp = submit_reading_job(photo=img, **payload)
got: {"hour": 6, "minute": 14}
